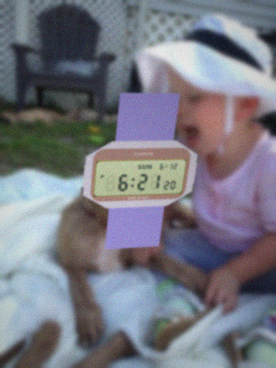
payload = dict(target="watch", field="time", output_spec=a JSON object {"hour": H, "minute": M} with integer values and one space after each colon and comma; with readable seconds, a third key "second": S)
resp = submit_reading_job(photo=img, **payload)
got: {"hour": 6, "minute": 21}
